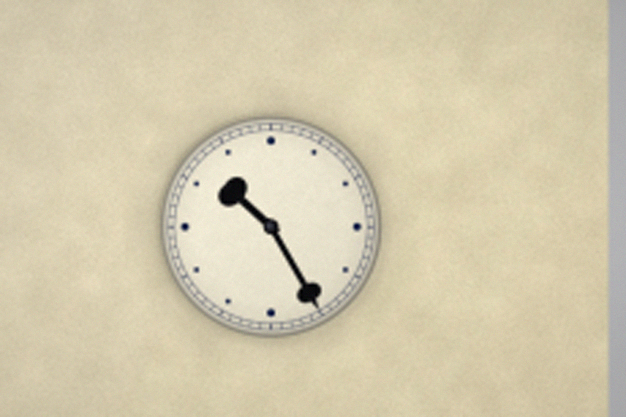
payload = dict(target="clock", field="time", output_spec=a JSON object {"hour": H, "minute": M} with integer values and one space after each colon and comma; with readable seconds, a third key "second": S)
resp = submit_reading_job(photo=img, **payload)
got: {"hour": 10, "minute": 25}
